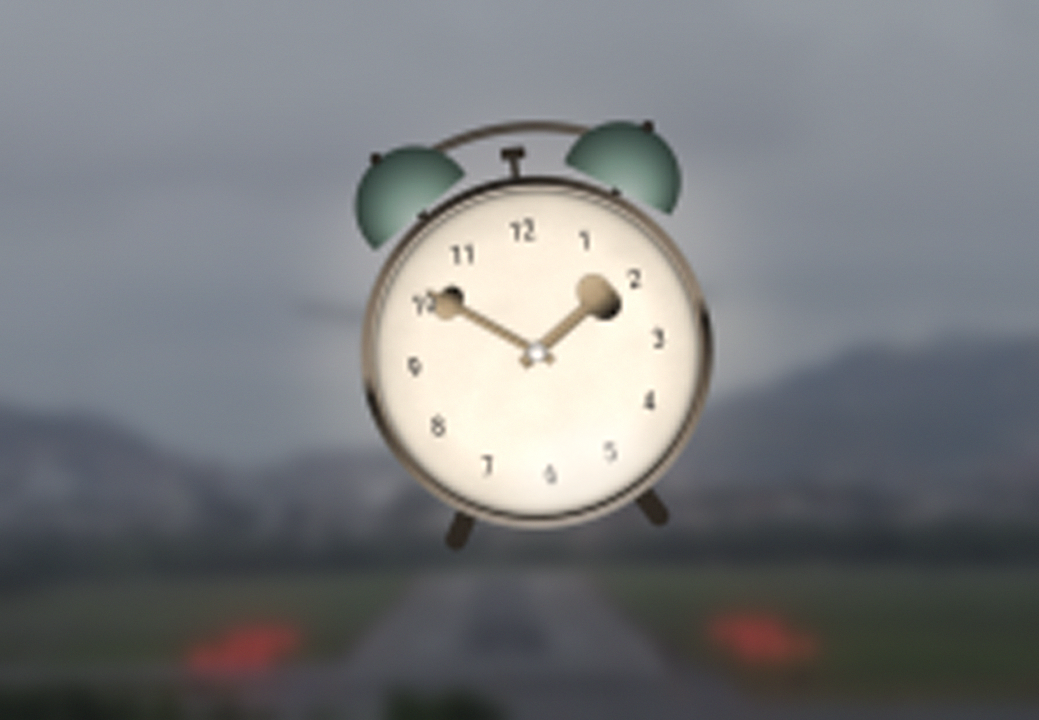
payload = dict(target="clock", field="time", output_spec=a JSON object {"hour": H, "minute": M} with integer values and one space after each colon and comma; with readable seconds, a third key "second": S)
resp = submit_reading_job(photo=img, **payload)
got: {"hour": 1, "minute": 51}
